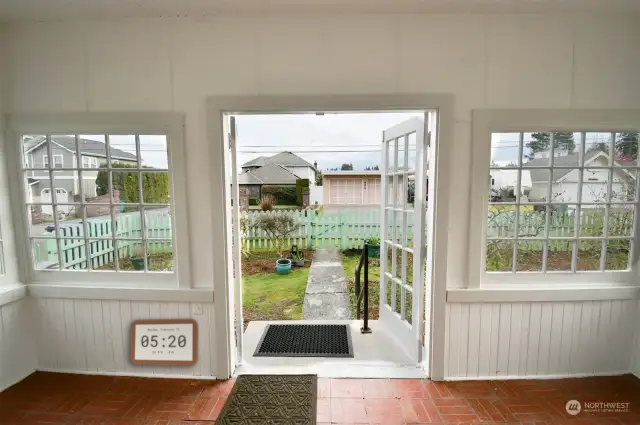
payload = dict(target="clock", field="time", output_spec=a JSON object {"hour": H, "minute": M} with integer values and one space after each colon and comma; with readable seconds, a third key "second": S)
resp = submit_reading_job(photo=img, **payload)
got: {"hour": 5, "minute": 20}
